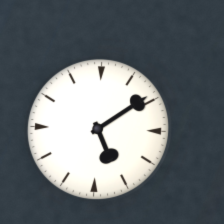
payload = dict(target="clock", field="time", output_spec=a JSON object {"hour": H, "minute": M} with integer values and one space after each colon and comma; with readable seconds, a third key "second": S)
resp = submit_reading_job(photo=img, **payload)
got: {"hour": 5, "minute": 9}
